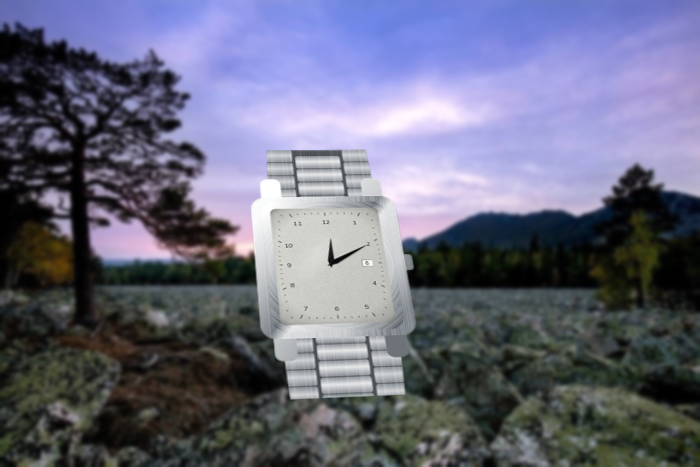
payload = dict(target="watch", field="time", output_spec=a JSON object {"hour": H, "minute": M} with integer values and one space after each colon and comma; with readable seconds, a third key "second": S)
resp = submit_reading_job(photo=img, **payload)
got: {"hour": 12, "minute": 10}
